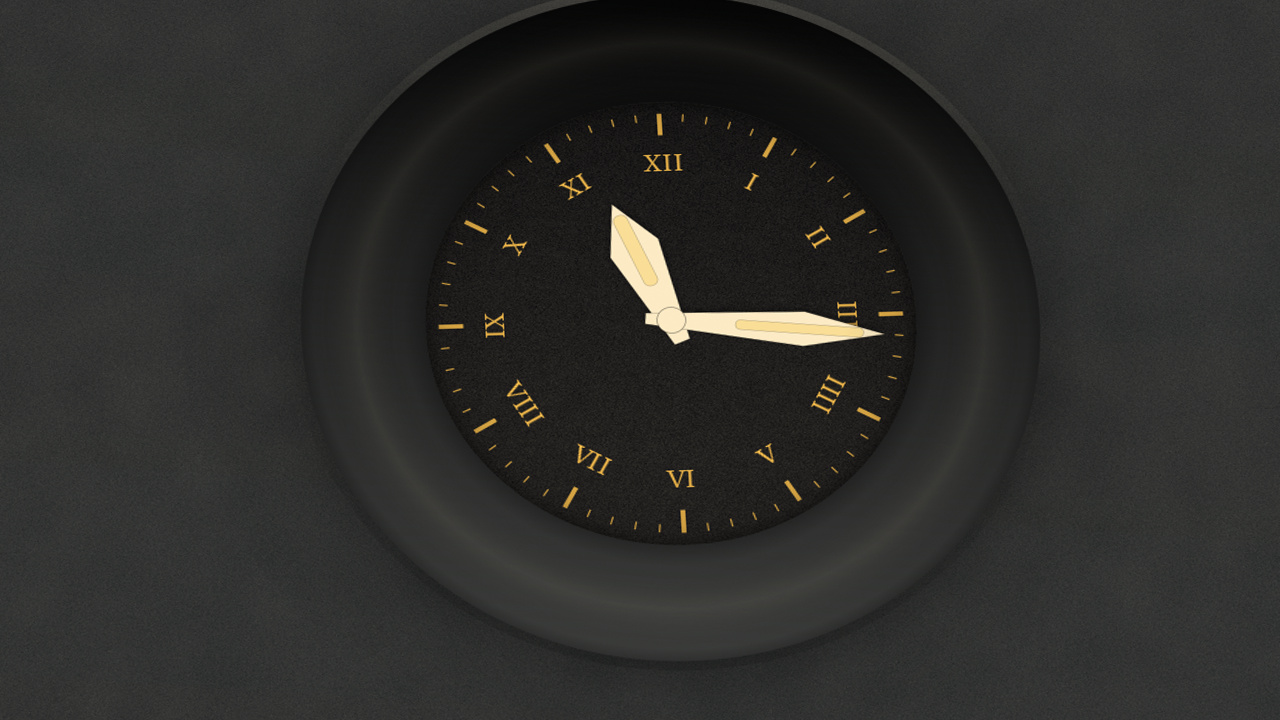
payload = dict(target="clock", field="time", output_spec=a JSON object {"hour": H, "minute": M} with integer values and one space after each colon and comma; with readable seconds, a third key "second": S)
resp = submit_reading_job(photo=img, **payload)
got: {"hour": 11, "minute": 16}
